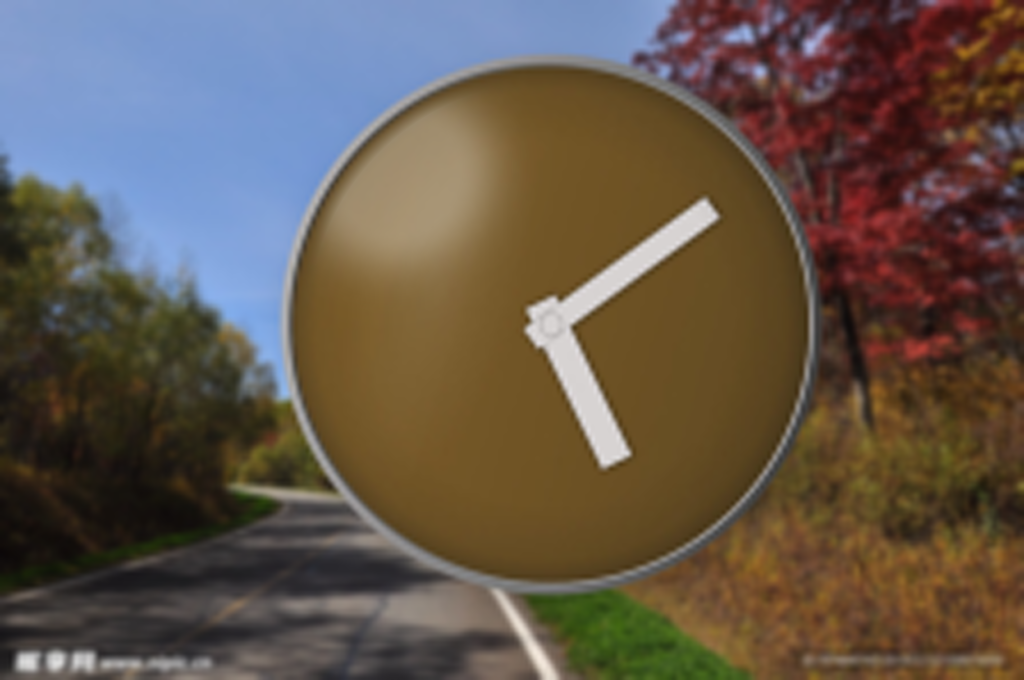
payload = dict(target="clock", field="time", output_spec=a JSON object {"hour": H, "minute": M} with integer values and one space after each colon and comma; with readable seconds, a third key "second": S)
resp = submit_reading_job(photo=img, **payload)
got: {"hour": 5, "minute": 9}
